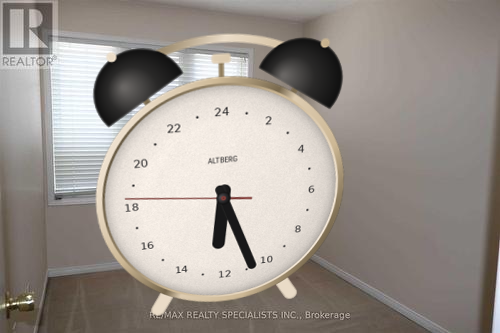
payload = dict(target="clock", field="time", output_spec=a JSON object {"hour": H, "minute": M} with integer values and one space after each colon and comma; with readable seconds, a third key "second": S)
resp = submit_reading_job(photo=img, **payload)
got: {"hour": 12, "minute": 26, "second": 46}
